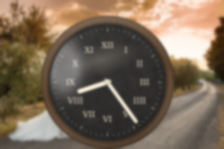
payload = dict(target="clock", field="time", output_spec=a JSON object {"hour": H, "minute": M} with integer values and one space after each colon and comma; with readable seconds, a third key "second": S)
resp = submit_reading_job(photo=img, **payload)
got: {"hour": 8, "minute": 24}
